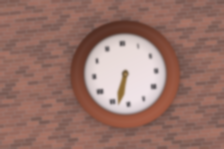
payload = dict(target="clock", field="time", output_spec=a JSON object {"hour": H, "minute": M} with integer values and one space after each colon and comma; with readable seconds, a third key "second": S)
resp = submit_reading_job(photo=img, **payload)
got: {"hour": 6, "minute": 33}
